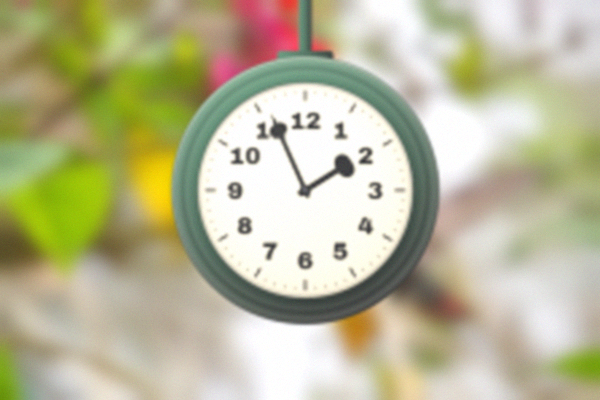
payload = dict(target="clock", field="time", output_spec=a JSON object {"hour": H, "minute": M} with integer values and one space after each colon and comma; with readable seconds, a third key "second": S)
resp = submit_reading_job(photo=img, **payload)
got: {"hour": 1, "minute": 56}
